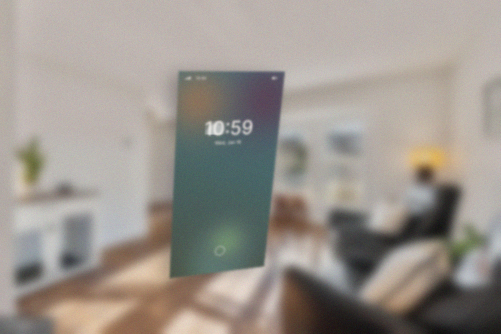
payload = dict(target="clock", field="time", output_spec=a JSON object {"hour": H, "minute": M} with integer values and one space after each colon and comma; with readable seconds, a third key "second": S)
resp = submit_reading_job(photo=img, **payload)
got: {"hour": 10, "minute": 59}
